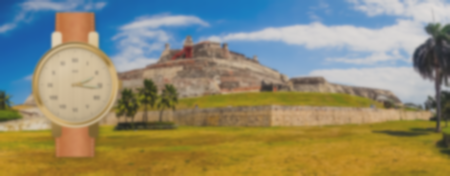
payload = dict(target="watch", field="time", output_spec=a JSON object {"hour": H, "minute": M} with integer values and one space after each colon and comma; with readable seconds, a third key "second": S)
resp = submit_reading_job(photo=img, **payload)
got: {"hour": 2, "minute": 16}
